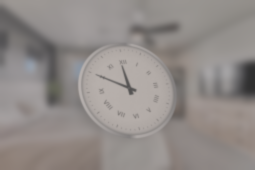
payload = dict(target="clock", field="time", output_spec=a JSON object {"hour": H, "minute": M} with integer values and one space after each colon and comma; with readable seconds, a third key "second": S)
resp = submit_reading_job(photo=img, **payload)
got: {"hour": 11, "minute": 50}
